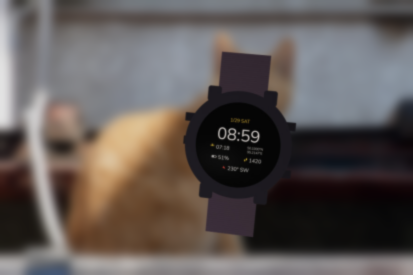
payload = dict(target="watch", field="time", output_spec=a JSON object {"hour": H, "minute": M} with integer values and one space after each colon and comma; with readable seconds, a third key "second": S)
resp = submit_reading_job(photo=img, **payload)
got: {"hour": 8, "minute": 59}
